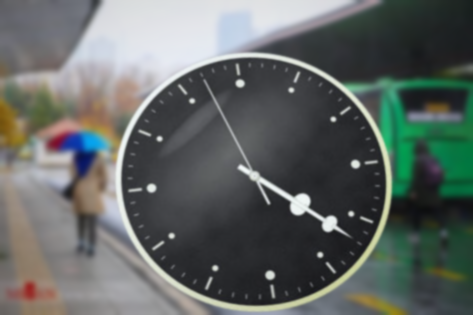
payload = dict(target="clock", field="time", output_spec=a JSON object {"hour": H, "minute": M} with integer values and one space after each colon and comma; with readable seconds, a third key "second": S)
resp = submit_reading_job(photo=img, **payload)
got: {"hour": 4, "minute": 21, "second": 57}
